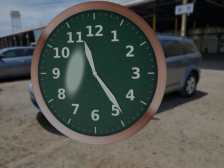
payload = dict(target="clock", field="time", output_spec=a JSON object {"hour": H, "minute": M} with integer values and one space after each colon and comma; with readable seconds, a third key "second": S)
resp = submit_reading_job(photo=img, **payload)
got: {"hour": 11, "minute": 24}
